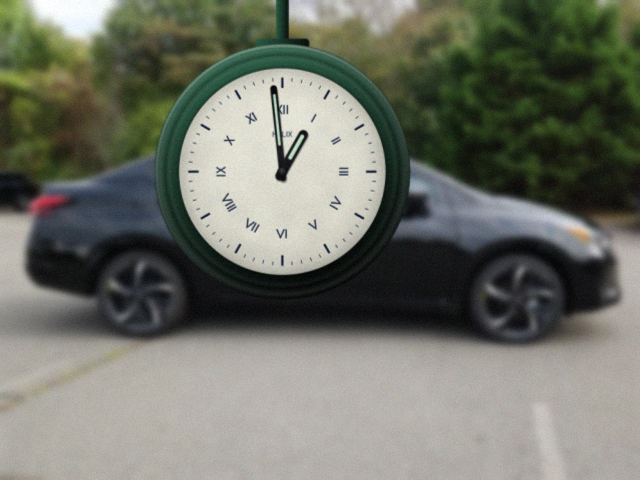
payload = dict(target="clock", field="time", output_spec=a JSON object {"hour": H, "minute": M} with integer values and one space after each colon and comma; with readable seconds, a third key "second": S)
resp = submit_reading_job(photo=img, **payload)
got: {"hour": 12, "minute": 59}
